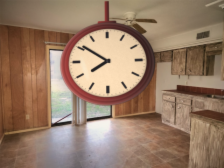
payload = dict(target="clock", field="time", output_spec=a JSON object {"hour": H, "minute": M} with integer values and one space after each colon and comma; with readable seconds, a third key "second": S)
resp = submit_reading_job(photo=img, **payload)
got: {"hour": 7, "minute": 51}
